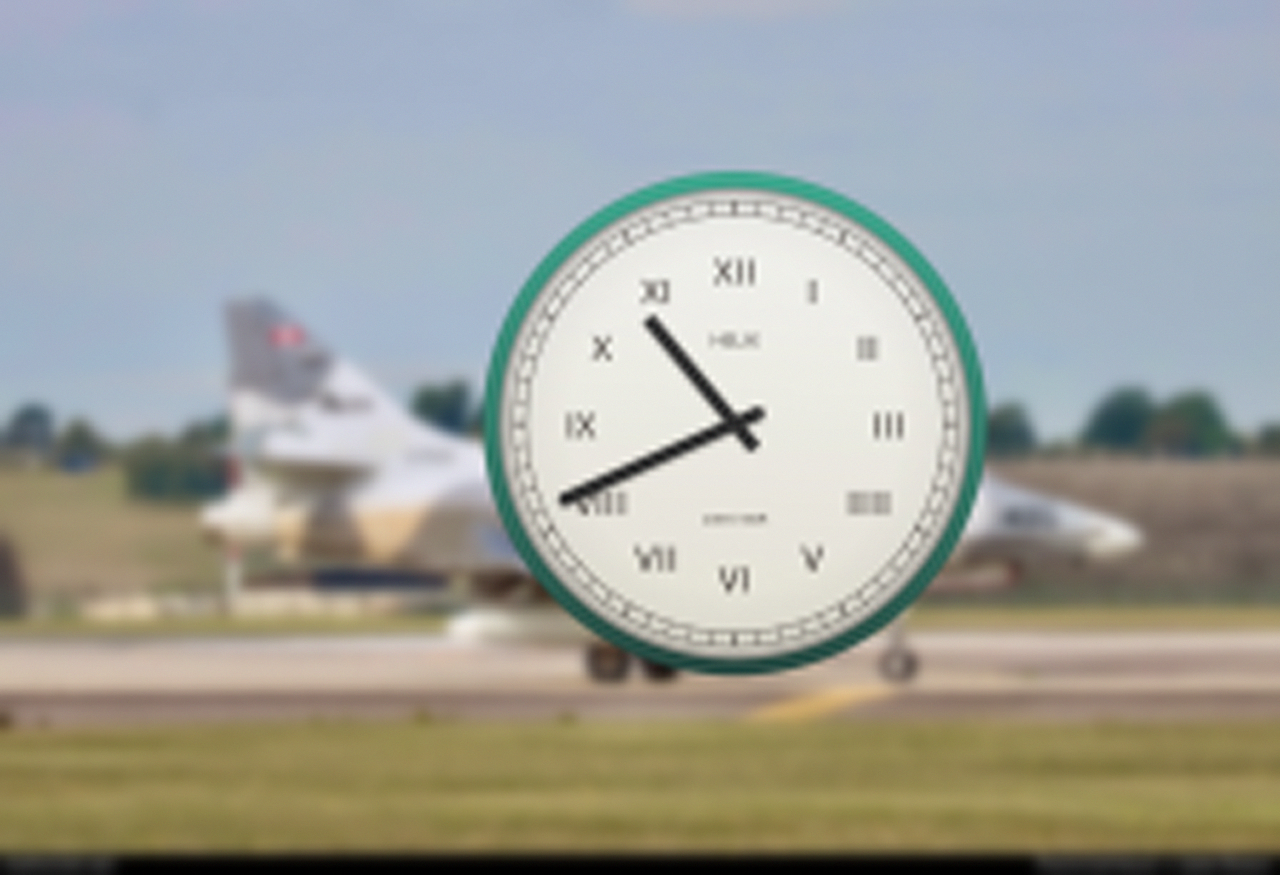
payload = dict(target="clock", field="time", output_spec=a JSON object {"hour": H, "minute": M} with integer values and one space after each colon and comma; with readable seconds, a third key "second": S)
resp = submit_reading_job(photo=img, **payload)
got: {"hour": 10, "minute": 41}
